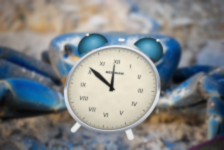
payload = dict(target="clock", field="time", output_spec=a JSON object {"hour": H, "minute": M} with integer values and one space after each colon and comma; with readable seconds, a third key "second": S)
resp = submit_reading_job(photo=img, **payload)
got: {"hour": 11, "minute": 51}
